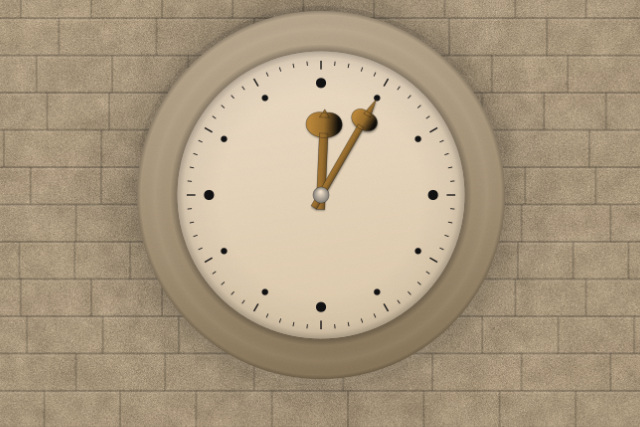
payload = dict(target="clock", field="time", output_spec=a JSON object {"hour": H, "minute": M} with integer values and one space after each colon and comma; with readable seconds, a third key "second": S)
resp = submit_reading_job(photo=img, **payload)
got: {"hour": 12, "minute": 5}
